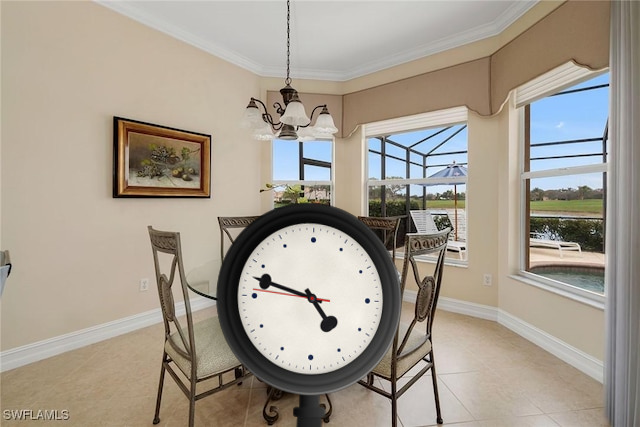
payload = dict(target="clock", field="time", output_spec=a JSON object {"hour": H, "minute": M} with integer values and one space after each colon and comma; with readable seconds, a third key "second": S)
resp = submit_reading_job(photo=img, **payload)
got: {"hour": 4, "minute": 47, "second": 46}
